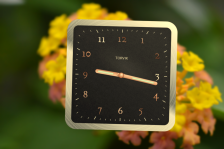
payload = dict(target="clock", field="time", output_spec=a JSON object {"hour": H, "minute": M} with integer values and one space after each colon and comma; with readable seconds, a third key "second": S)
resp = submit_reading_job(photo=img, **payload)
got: {"hour": 9, "minute": 17}
